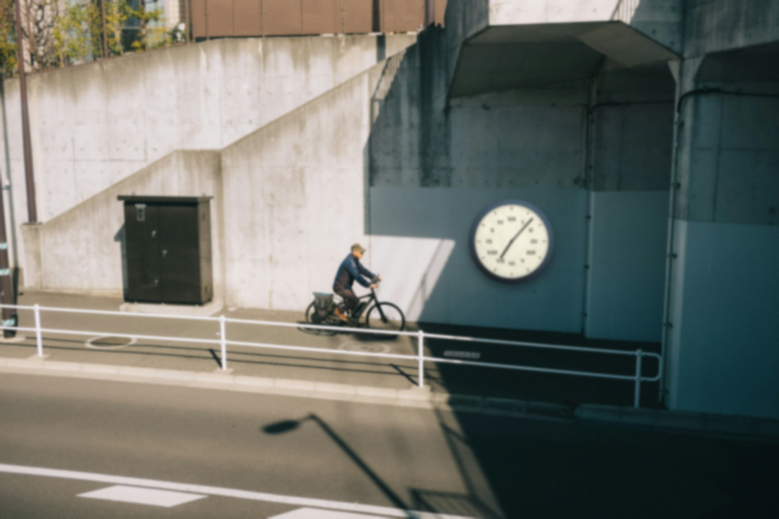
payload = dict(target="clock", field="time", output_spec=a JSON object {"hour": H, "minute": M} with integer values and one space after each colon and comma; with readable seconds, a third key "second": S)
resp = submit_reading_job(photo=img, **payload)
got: {"hour": 7, "minute": 7}
